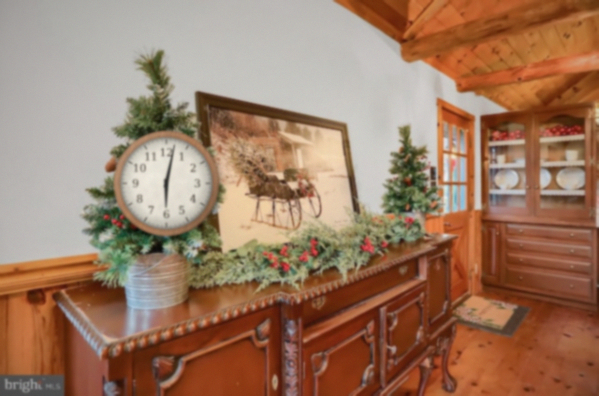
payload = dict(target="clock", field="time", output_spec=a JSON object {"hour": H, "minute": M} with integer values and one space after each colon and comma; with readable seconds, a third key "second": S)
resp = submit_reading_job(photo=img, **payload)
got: {"hour": 6, "minute": 2}
